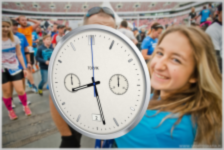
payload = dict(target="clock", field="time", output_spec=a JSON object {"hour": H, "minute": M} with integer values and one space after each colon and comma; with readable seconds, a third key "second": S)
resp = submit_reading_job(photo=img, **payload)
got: {"hour": 8, "minute": 28}
